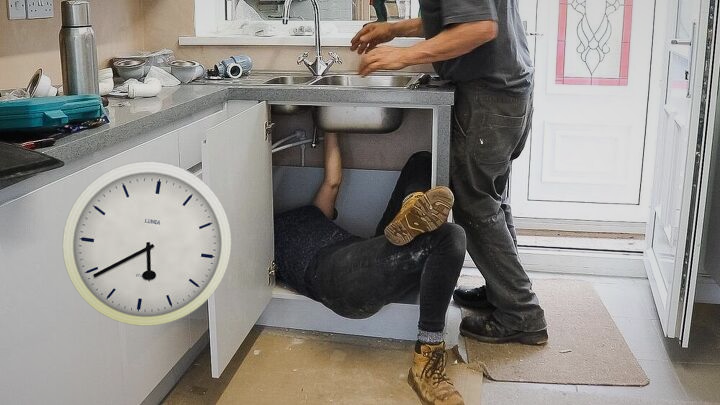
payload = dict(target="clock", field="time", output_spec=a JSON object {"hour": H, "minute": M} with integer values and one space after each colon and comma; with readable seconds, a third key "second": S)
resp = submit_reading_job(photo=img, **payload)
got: {"hour": 5, "minute": 39}
